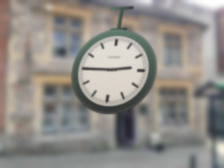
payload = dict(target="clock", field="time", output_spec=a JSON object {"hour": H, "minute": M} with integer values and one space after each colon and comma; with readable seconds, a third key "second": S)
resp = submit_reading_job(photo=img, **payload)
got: {"hour": 2, "minute": 45}
